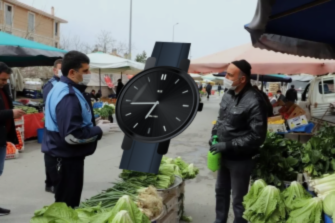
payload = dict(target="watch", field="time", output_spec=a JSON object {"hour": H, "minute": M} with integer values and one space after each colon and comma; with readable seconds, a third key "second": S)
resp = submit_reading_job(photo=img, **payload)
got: {"hour": 6, "minute": 44}
